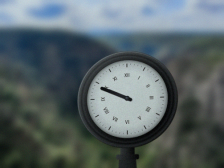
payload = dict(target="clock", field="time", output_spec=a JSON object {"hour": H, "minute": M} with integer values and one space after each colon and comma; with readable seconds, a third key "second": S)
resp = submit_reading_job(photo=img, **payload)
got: {"hour": 9, "minute": 49}
